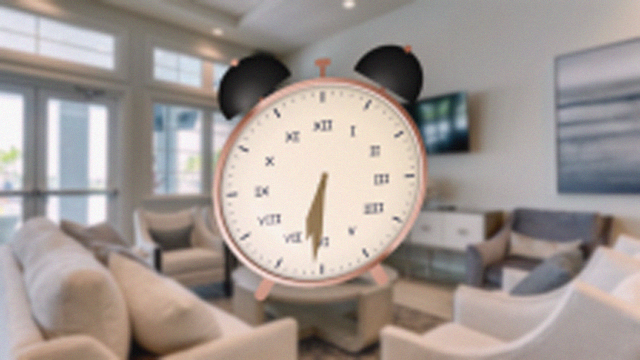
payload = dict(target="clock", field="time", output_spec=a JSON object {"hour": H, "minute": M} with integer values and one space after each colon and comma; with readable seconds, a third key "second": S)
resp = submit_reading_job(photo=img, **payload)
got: {"hour": 6, "minute": 31}
